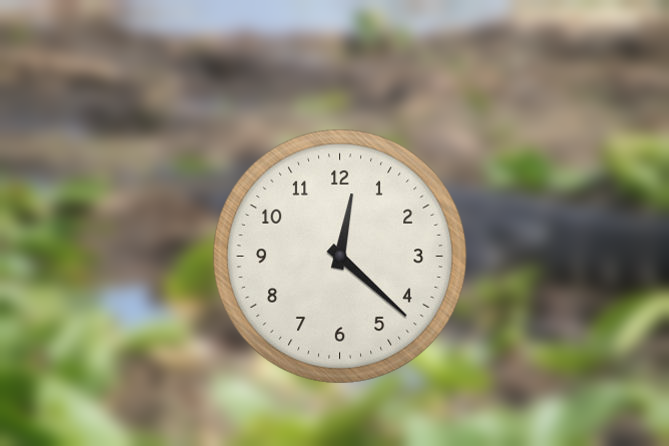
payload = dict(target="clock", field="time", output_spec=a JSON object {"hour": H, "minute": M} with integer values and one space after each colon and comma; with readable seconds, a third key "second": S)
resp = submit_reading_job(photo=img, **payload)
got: {"hour": 12, "minute": 22}
